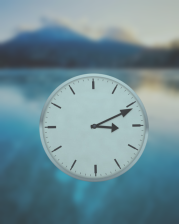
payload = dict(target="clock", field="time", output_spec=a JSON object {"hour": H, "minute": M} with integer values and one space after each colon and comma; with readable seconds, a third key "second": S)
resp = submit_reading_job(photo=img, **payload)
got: {"hour": 3, "minute": 11}
